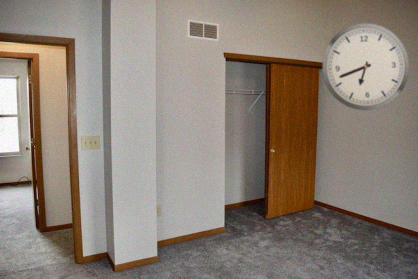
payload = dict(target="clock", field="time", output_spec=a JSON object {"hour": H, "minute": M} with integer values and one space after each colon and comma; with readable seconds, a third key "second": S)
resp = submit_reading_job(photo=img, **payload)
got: {"hour": 6, "minute": 42}
